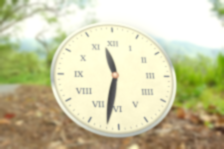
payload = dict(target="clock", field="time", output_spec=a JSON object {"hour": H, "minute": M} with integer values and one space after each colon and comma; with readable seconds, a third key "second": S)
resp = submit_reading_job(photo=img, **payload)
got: {"hour": 11, "minute": 32}
